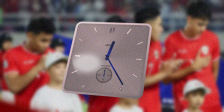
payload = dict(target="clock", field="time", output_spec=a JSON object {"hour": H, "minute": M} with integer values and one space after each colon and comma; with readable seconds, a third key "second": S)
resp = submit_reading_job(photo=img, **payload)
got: {"hour": 12, "minute": 24}
